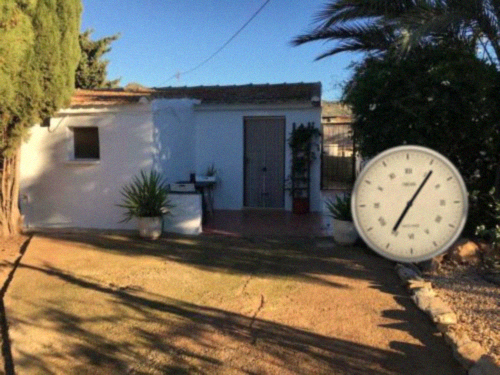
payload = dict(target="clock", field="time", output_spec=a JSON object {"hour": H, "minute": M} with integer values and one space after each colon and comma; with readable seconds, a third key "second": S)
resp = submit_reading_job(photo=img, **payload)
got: {"hour": 7, "minute": 6}
